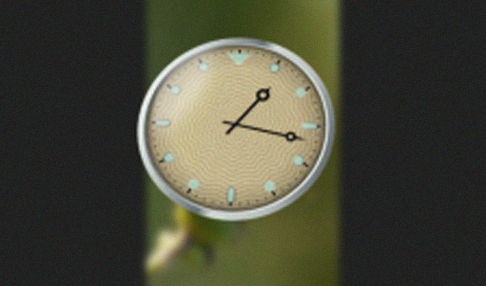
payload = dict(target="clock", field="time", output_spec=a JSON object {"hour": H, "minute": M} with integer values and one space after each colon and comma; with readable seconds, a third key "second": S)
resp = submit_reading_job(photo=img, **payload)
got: {"hour": 1, "minute": 17}
